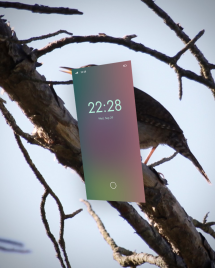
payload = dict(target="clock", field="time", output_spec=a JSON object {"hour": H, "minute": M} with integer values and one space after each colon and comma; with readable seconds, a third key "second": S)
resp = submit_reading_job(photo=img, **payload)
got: {"hour": 22, "minute": 28}
